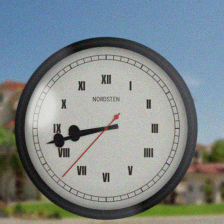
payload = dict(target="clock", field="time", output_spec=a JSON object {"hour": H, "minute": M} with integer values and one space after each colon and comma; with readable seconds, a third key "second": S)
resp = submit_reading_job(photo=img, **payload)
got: {"hour": 8, "minute": 42, "second": 37}
